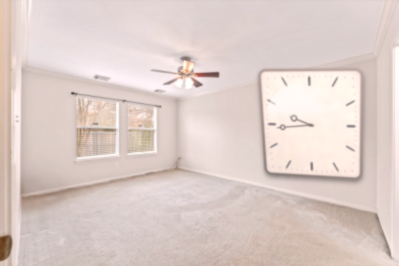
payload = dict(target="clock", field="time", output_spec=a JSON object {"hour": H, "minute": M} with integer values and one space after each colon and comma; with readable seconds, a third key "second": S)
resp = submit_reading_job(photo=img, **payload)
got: {"hour": 9, "minute": 44}
